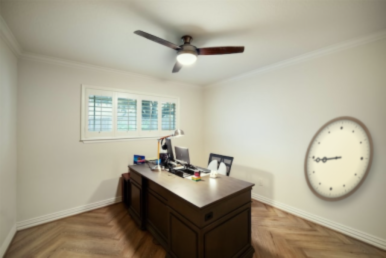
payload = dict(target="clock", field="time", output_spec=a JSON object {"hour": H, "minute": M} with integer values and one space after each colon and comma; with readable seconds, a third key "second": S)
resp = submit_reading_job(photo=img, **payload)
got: {"hour": 8, "minute": 44}
